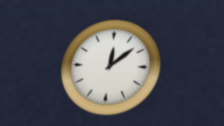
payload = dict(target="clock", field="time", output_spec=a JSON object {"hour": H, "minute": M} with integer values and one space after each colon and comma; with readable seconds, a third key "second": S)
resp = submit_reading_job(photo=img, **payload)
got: {"hour": 12, "minute": 8}
